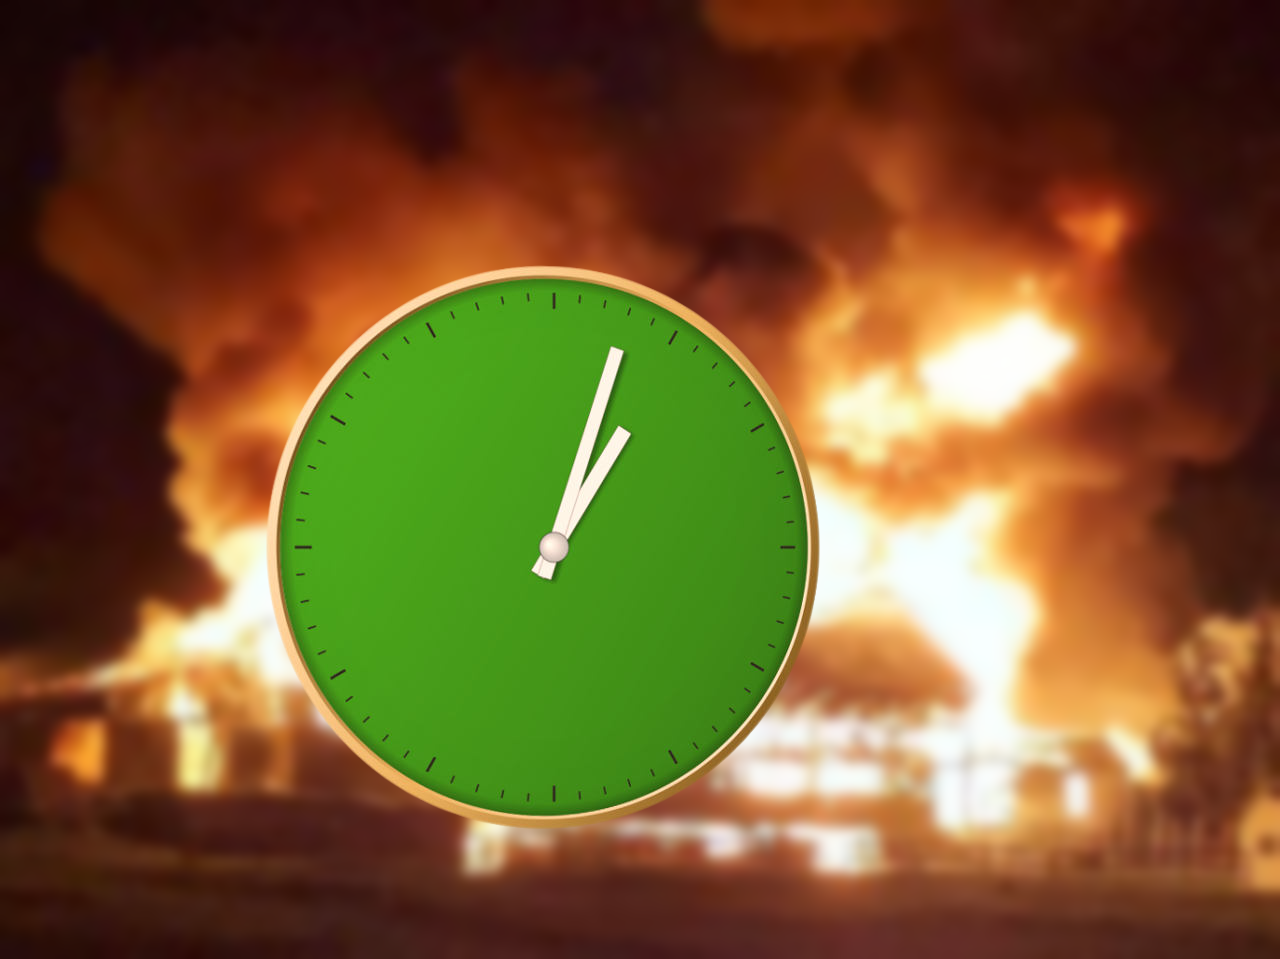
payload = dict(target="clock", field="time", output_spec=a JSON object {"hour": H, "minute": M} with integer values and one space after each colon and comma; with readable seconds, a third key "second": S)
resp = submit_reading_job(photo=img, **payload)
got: {"hour": 1, "minute": 3}
